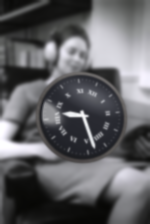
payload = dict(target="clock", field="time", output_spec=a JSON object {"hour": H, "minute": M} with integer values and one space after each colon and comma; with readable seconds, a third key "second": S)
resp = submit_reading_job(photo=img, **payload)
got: {"hour": 8, "minute": 23}
